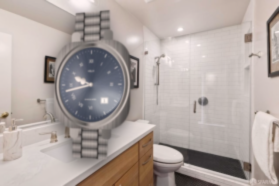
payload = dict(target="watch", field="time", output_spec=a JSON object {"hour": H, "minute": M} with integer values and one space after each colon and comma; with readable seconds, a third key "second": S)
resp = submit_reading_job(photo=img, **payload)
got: {"hour": 9, "minute": 43}
